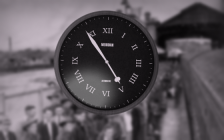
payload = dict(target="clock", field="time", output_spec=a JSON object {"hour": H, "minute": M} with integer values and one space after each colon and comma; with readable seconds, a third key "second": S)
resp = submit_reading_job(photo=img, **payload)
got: {"hour": 4, "minute": 54}
